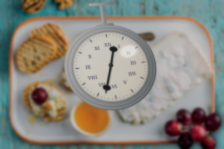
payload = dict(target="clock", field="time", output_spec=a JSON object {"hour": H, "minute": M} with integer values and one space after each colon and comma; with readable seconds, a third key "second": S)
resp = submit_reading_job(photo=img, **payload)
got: {"hour": 12, "minute": 33}
